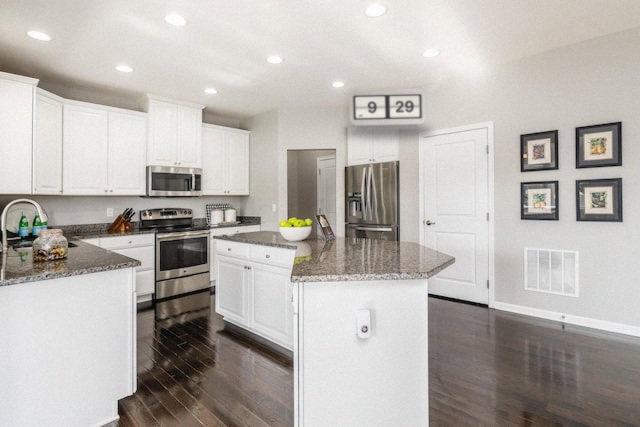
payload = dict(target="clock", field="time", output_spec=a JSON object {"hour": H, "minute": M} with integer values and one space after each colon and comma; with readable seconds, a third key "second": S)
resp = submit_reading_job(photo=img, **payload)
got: {"hour": 9, "minute": 29}
